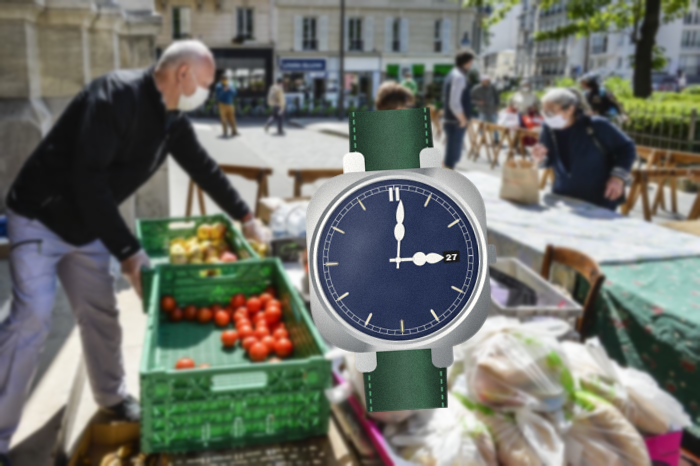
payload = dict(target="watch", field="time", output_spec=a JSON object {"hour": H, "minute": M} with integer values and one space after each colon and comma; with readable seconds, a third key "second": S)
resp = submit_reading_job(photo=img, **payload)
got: {"hour": 3, "minute": 1}
